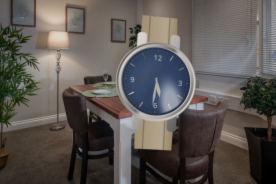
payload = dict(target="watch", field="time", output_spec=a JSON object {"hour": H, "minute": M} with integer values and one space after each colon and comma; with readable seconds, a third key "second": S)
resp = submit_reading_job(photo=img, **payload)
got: {"hour": 5, "minute": 31}
